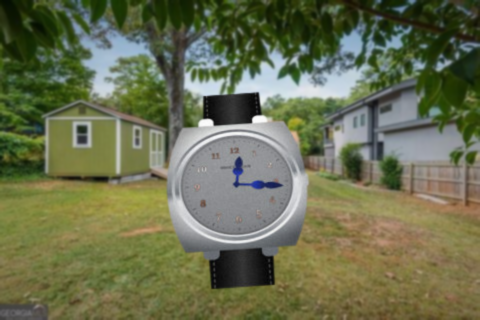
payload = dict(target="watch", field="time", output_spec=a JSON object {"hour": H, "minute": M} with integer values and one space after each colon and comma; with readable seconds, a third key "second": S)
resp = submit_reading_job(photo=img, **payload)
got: {"hour": 12, "minute": 16}
